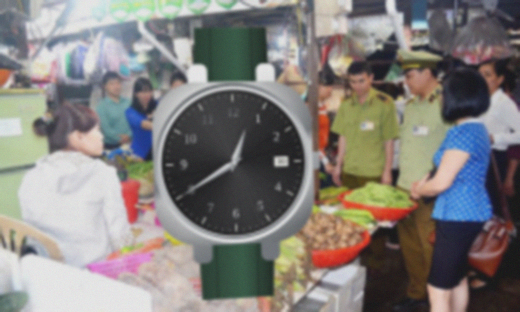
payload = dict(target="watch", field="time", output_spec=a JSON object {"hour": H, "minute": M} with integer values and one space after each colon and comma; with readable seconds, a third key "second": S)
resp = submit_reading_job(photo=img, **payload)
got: {"hour": 12, "minute": 40}
